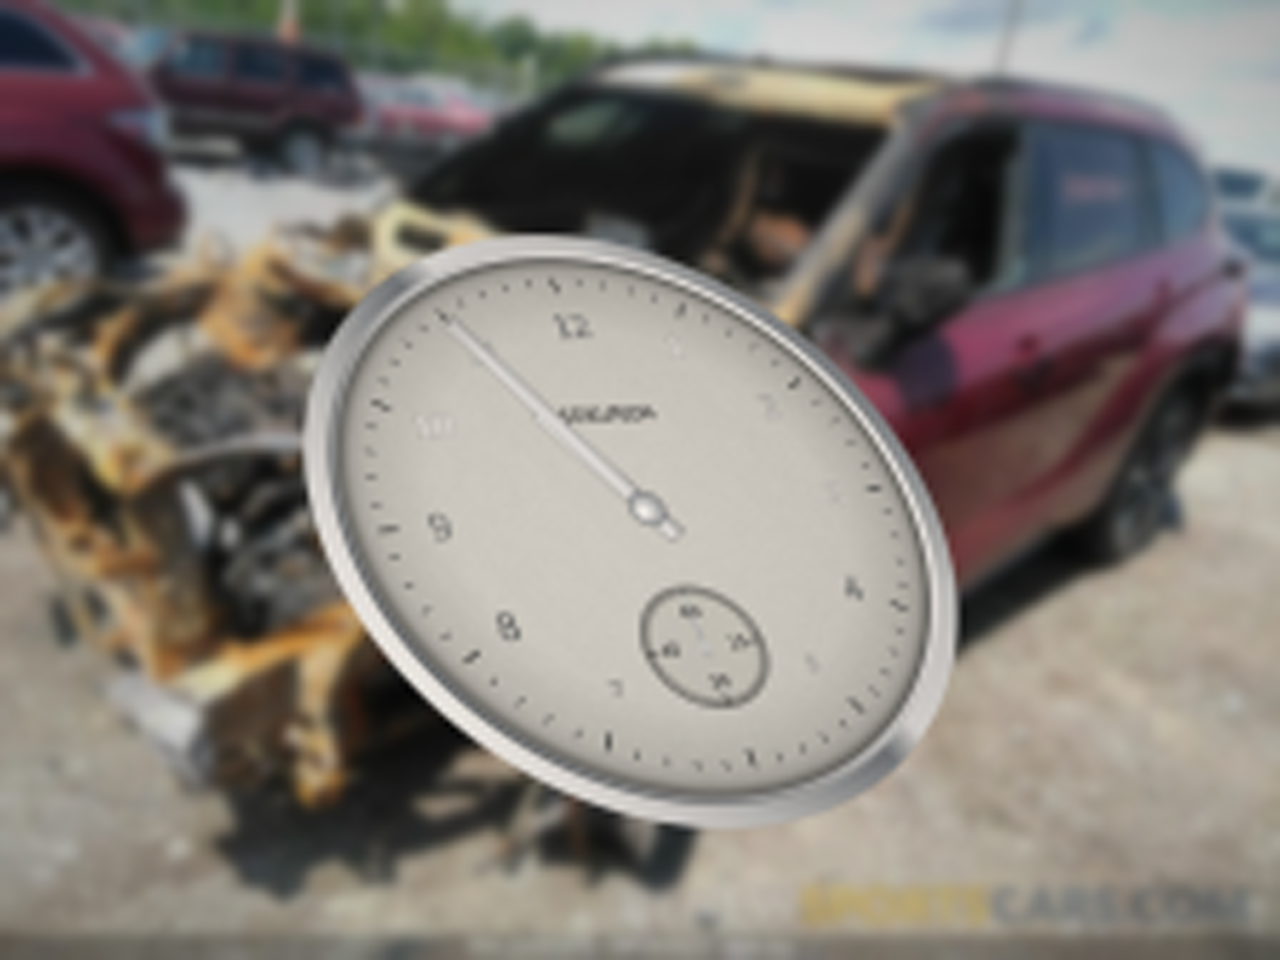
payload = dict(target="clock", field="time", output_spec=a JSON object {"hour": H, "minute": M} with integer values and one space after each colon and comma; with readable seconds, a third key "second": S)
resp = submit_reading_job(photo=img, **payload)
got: {"hour": 10, "minute": 55}
